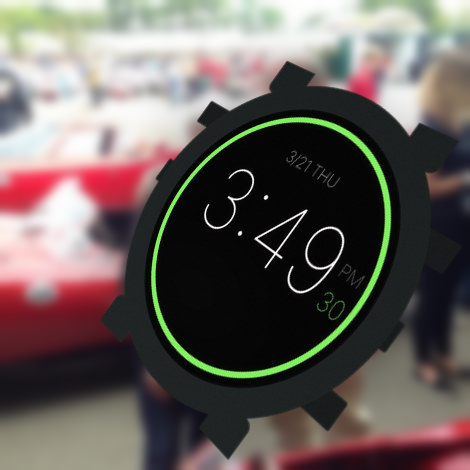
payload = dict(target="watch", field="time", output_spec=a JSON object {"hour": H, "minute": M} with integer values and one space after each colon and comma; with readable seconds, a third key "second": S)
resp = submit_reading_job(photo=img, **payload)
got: {"hour": 3, "minute": 49, "second": 30}
